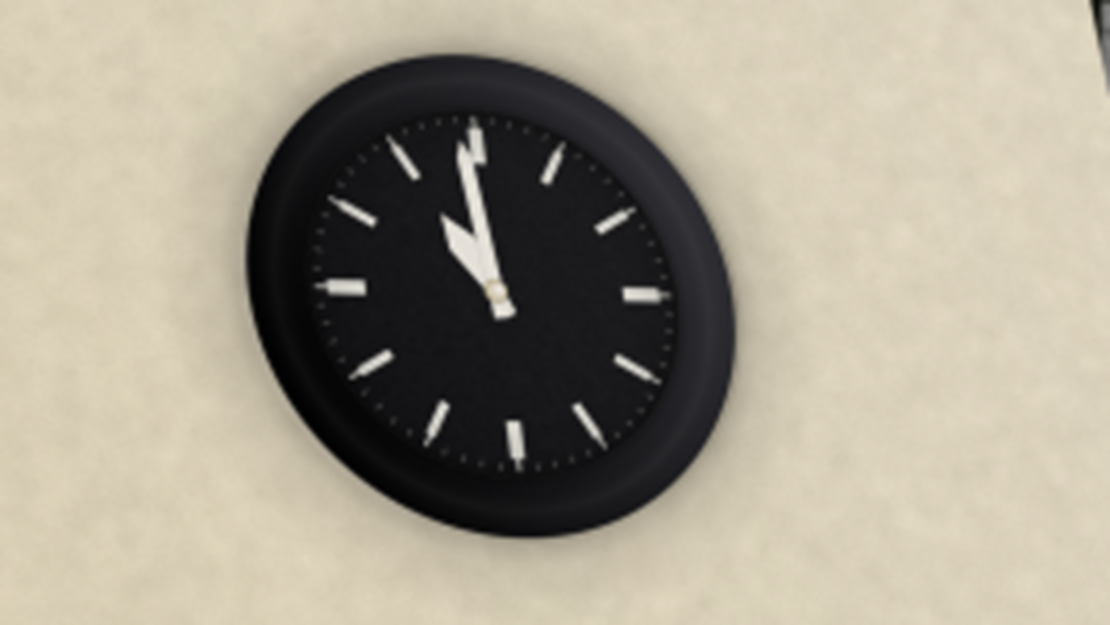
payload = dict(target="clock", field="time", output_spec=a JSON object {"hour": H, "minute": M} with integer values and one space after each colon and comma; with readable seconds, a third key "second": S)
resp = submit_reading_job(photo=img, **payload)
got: {"hour": 10, "minute": 59}
